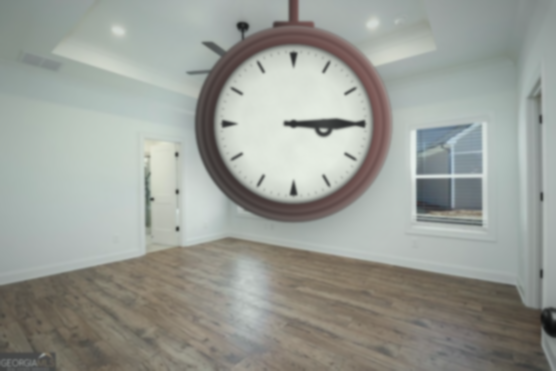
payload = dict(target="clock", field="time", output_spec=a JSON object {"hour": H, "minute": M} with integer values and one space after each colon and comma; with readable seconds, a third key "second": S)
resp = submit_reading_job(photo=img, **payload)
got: {"hour": 3, "minute": 15}
